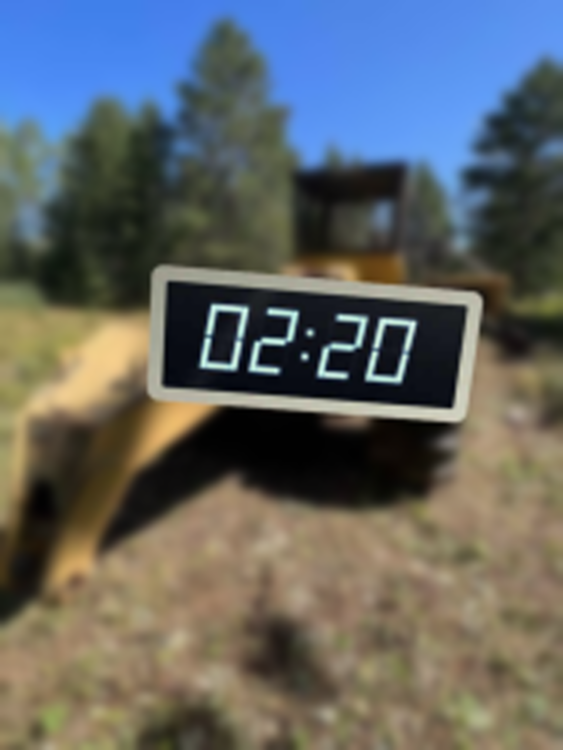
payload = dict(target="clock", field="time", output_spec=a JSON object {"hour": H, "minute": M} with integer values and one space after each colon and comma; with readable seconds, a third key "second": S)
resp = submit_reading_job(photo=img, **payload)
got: {"hour": 2, "minute": 20}
